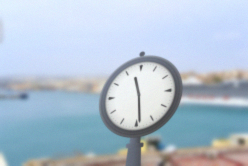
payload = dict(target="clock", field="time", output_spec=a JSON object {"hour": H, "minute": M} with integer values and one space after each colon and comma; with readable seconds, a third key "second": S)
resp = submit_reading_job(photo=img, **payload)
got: {"hour": 11, "minute": 29}
